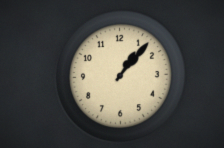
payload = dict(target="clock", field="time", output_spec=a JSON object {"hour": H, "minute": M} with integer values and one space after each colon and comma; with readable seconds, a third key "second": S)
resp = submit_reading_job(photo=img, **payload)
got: {"hour": 1, "minute": 7}
